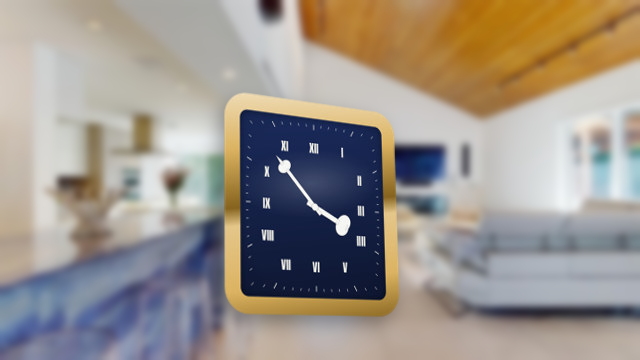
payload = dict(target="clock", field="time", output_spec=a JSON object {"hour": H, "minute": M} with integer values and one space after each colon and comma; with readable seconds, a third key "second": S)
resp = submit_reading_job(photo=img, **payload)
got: {"hour": 3, "minute": 53}
